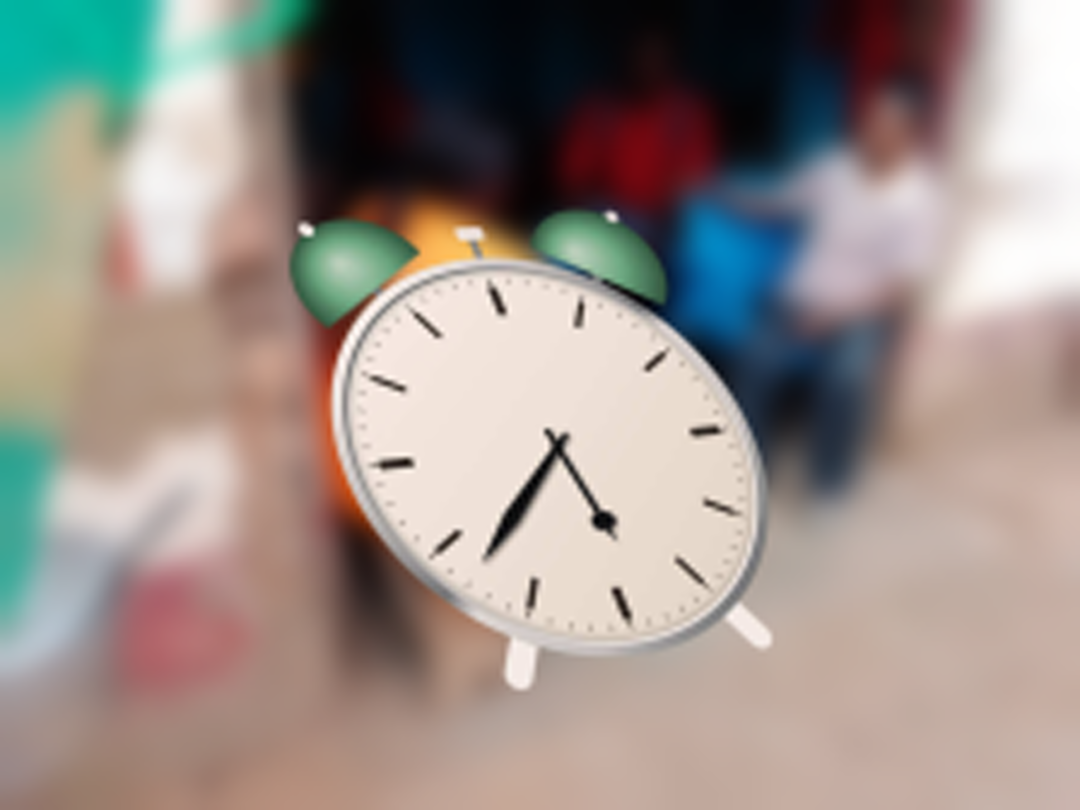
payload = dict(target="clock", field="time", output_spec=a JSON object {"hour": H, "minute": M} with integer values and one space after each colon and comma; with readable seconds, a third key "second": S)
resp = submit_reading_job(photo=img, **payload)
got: {"hour": 5, "minute": 38}
